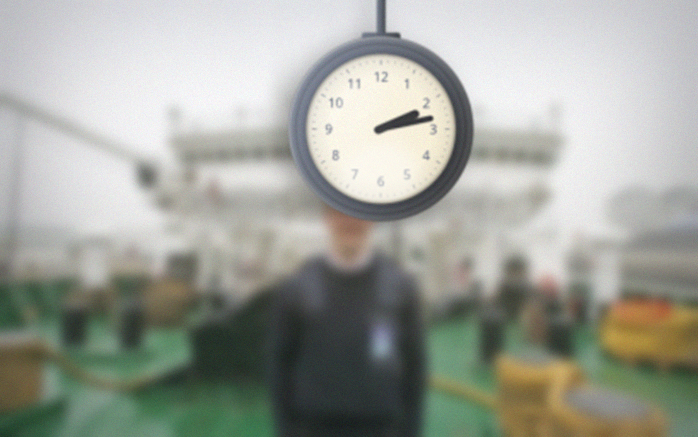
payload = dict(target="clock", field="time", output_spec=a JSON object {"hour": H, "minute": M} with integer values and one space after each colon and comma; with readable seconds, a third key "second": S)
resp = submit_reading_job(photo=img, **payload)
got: {"hour": 2, "minute": 13}
